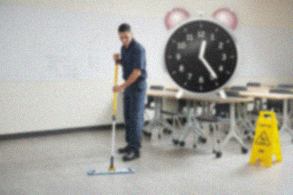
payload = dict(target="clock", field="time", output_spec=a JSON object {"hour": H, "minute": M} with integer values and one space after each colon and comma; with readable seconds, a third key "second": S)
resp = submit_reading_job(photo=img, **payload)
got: {"hour": 12, "minute": 24}
